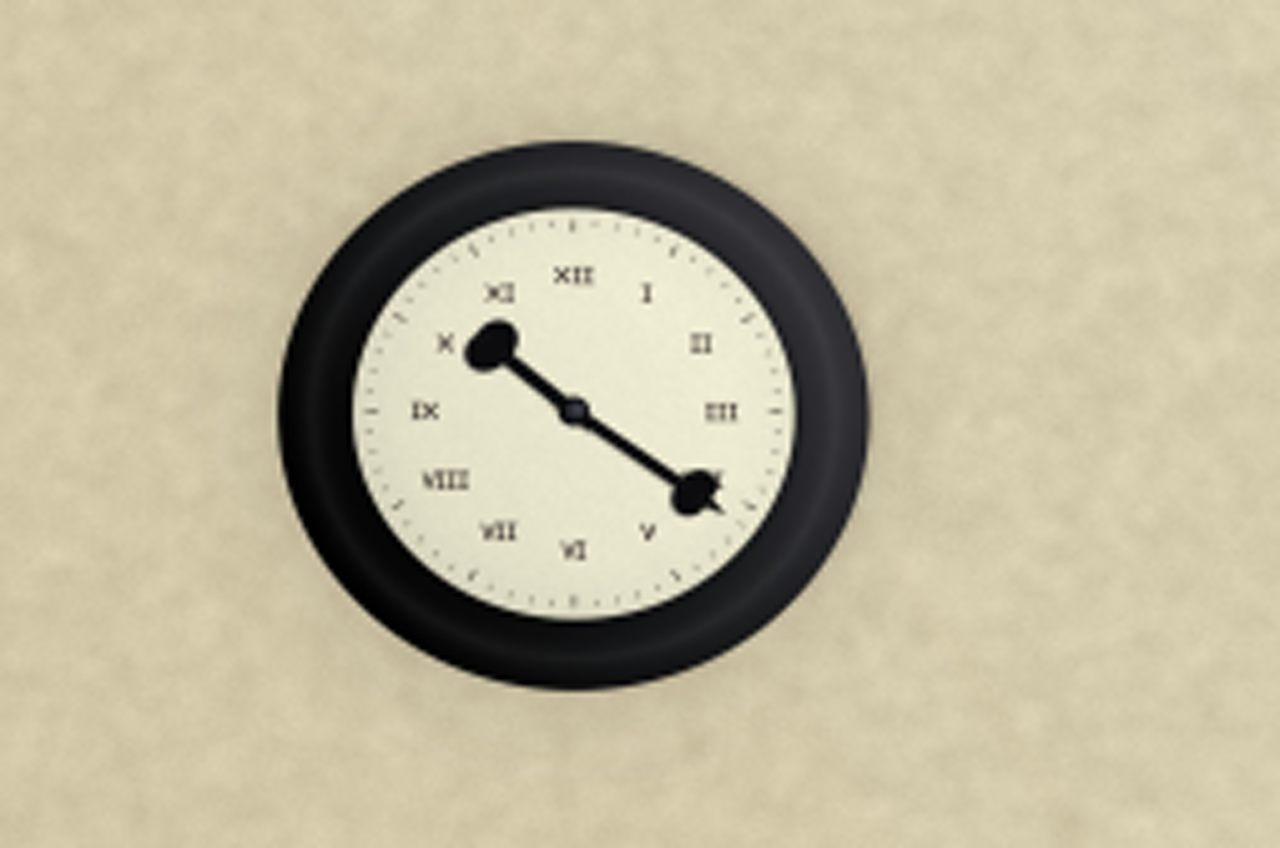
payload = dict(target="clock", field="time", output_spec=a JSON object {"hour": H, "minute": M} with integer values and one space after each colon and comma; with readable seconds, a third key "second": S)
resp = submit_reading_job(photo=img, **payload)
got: {"hour": 10, "minute": 21}
